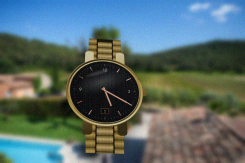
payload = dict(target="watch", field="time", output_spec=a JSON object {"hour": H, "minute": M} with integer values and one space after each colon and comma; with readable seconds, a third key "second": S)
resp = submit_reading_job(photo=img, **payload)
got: {"hour": 5, "minute": 20}
